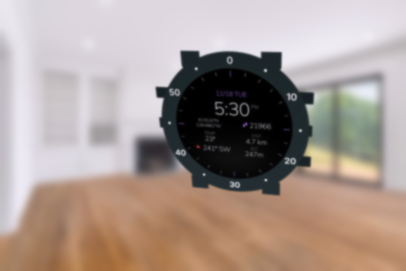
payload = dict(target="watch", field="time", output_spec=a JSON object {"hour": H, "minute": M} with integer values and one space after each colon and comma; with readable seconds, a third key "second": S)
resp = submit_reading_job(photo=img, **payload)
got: {"hour": 5, "minute": 30}
